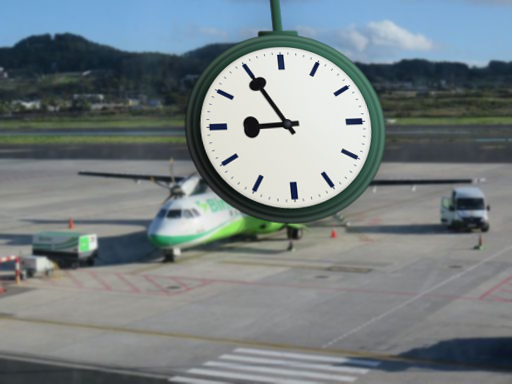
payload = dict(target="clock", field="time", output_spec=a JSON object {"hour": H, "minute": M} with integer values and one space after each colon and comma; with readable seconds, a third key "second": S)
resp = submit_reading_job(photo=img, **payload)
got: {"hour": 8, "minute": 55}
